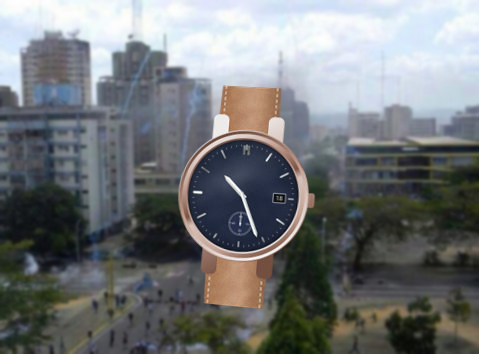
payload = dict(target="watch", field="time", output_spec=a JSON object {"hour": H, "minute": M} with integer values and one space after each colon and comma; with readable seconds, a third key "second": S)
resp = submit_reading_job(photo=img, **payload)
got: {"hour": 10, "minute": 26}
